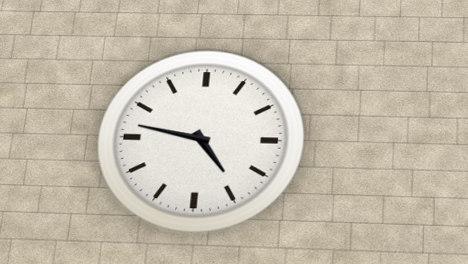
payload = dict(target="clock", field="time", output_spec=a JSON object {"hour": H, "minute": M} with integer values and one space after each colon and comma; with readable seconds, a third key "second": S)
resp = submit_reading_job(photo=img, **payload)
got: {"hour": 4, "minute": 47}
